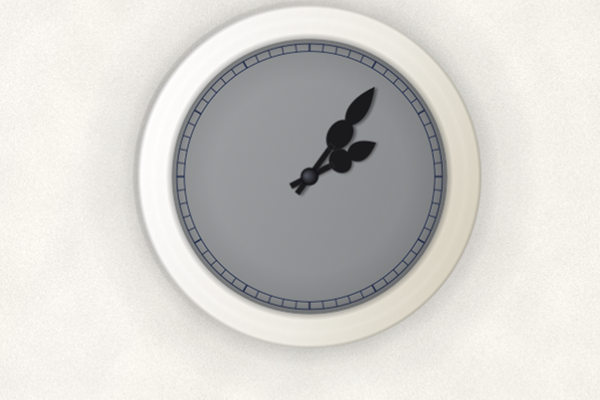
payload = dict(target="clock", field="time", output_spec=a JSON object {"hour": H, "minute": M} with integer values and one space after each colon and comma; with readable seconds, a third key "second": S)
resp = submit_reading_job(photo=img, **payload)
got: {"hour": 2, "minute": 6}
